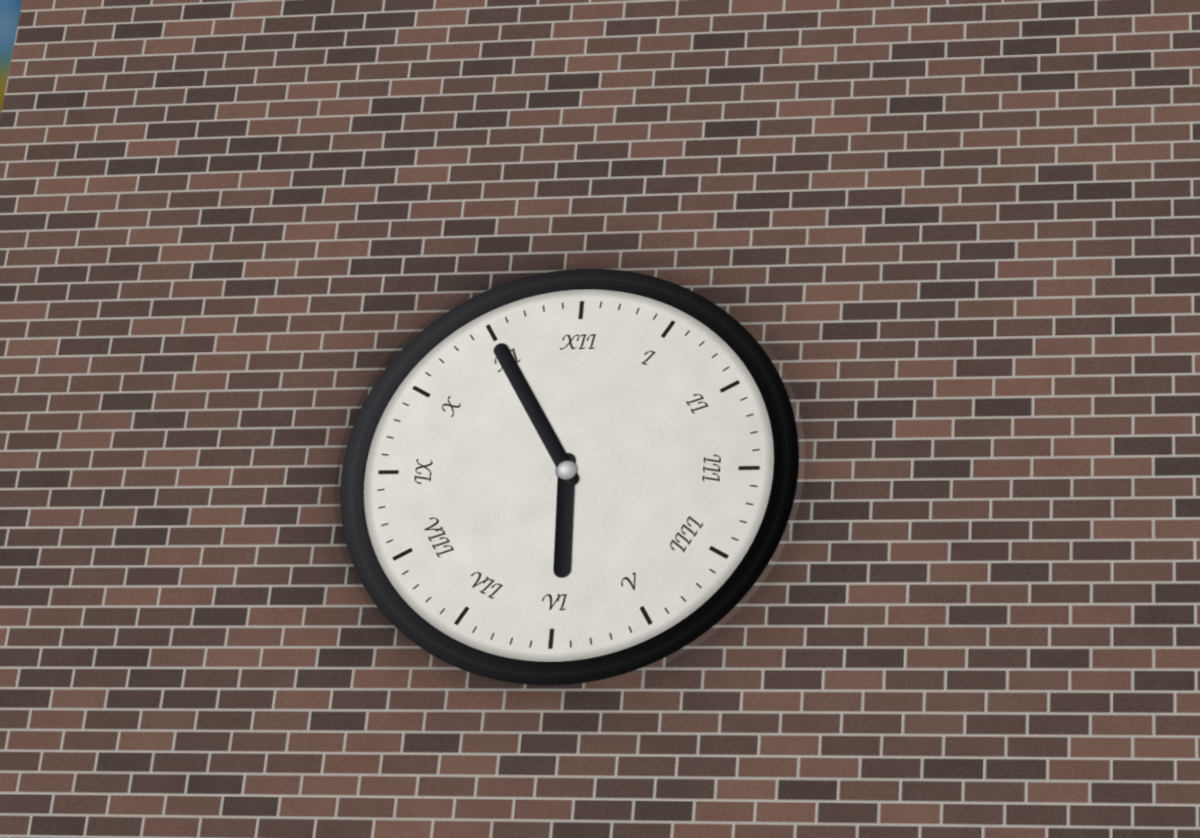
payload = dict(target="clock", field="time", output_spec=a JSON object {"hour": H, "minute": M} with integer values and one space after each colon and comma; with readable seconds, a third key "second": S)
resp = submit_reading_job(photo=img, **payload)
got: {"hour": 5, "minute": 55}
